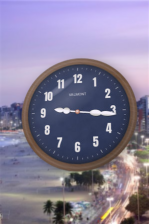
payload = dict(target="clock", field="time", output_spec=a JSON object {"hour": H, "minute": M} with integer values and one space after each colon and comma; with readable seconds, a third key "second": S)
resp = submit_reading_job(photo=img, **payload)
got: {"hour": 9, "minute": 16}
